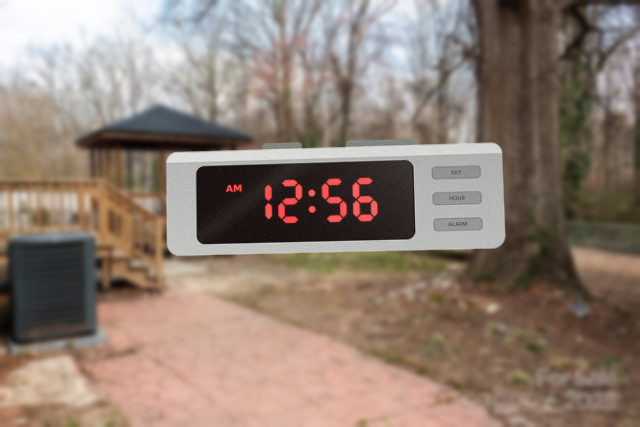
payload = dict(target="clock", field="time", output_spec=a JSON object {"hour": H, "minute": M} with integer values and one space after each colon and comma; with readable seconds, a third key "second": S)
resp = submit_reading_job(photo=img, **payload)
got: {"hour": 12, "minute": 56}
